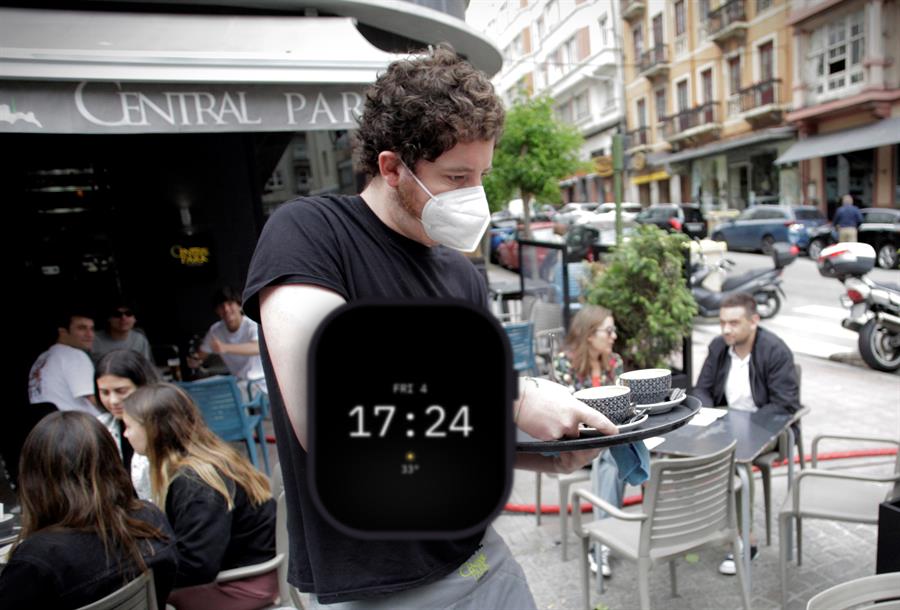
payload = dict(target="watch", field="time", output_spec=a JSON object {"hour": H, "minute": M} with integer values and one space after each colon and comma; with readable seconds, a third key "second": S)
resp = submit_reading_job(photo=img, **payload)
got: {"hour": 17, "minute": 24}
